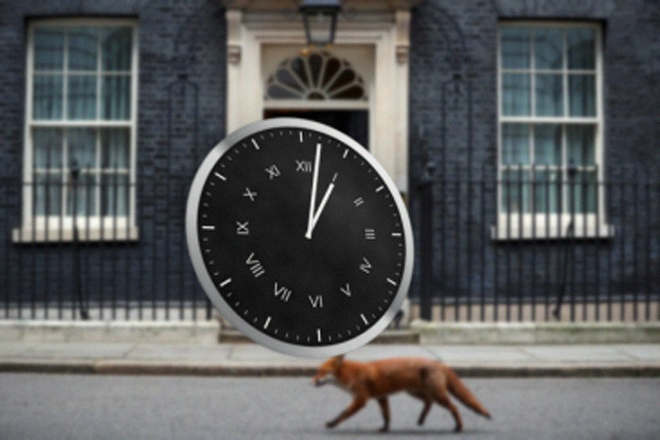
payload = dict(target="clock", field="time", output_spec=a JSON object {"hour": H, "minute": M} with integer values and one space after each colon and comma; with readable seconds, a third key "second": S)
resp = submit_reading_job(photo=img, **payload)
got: {"hour": 1, "minute": 2}
